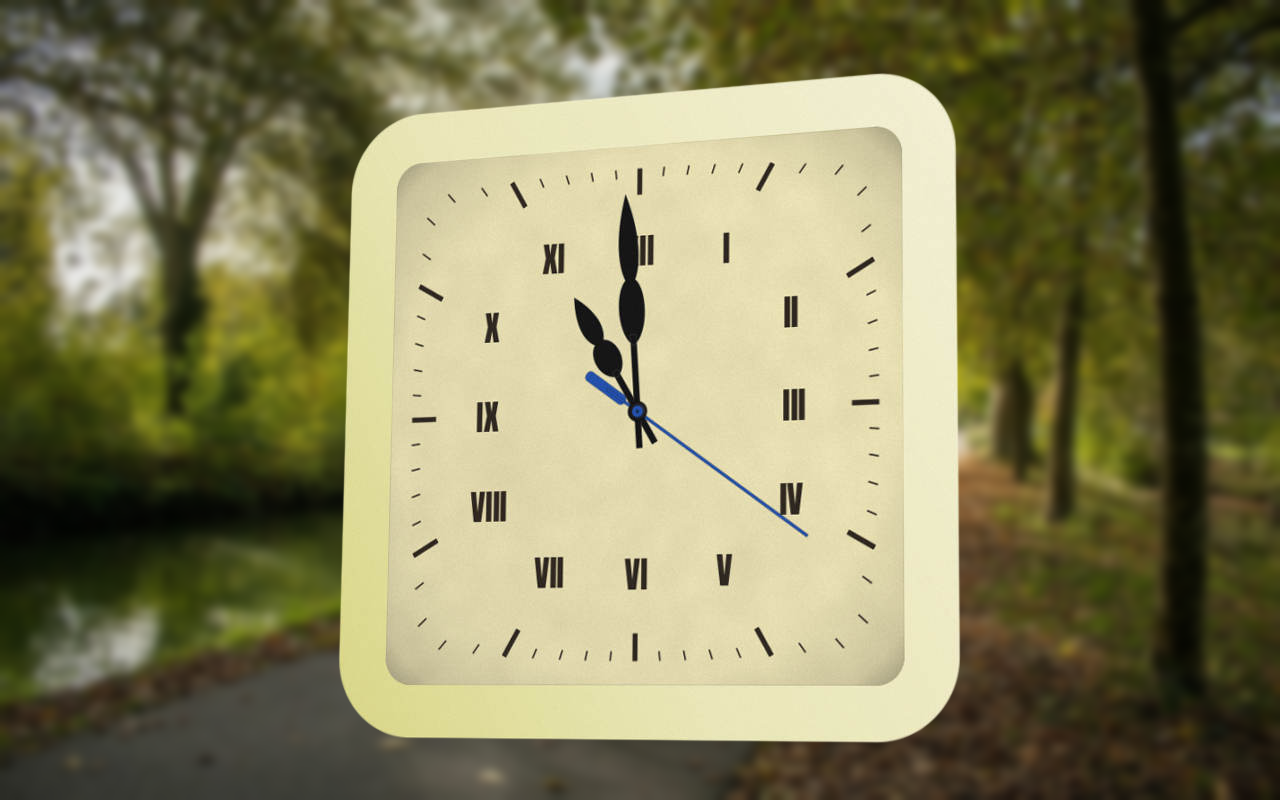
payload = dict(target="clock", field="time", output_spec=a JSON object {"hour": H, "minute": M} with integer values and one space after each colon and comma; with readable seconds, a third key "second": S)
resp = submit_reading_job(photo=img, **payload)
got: {"hour": 10, "minute": 59, "second": 21}
